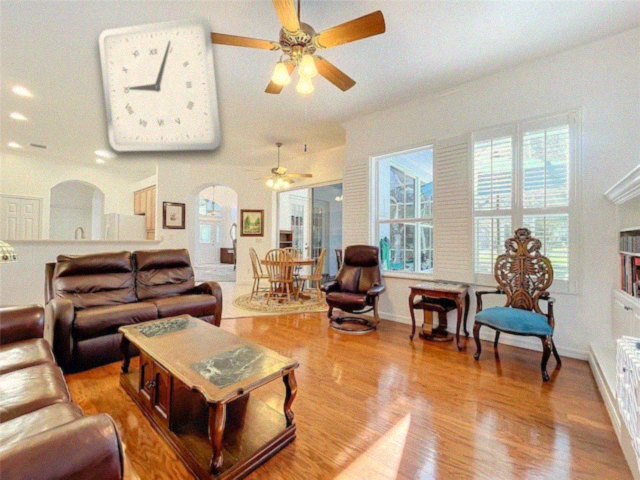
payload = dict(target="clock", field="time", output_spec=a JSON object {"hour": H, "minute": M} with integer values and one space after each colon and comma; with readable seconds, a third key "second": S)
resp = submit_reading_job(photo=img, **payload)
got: {"hour": 9, "minute": 4}
